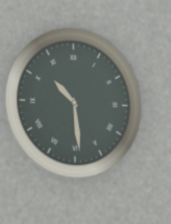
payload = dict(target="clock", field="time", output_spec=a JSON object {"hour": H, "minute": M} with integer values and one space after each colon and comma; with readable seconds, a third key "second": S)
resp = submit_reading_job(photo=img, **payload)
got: {"hour": 10, "minute": 29}
